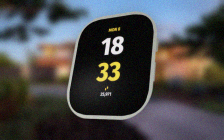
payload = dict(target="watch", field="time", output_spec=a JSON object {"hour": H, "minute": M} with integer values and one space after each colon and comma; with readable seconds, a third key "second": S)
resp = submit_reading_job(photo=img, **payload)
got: {"hour": 18, "minute": 33}
